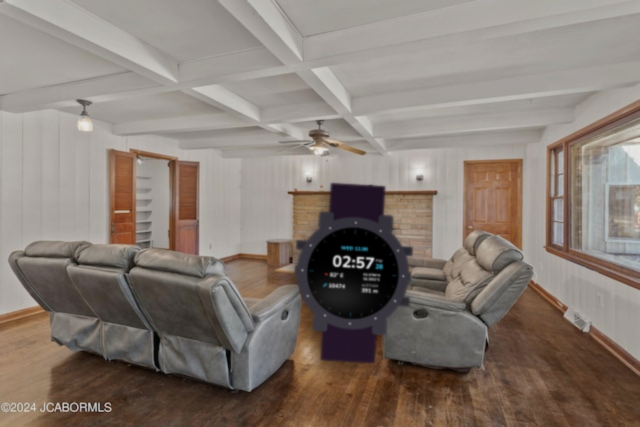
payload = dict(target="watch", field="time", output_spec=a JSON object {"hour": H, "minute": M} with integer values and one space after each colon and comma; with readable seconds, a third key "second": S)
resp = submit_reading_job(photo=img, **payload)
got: {"hour": 2, "minute": 57}
